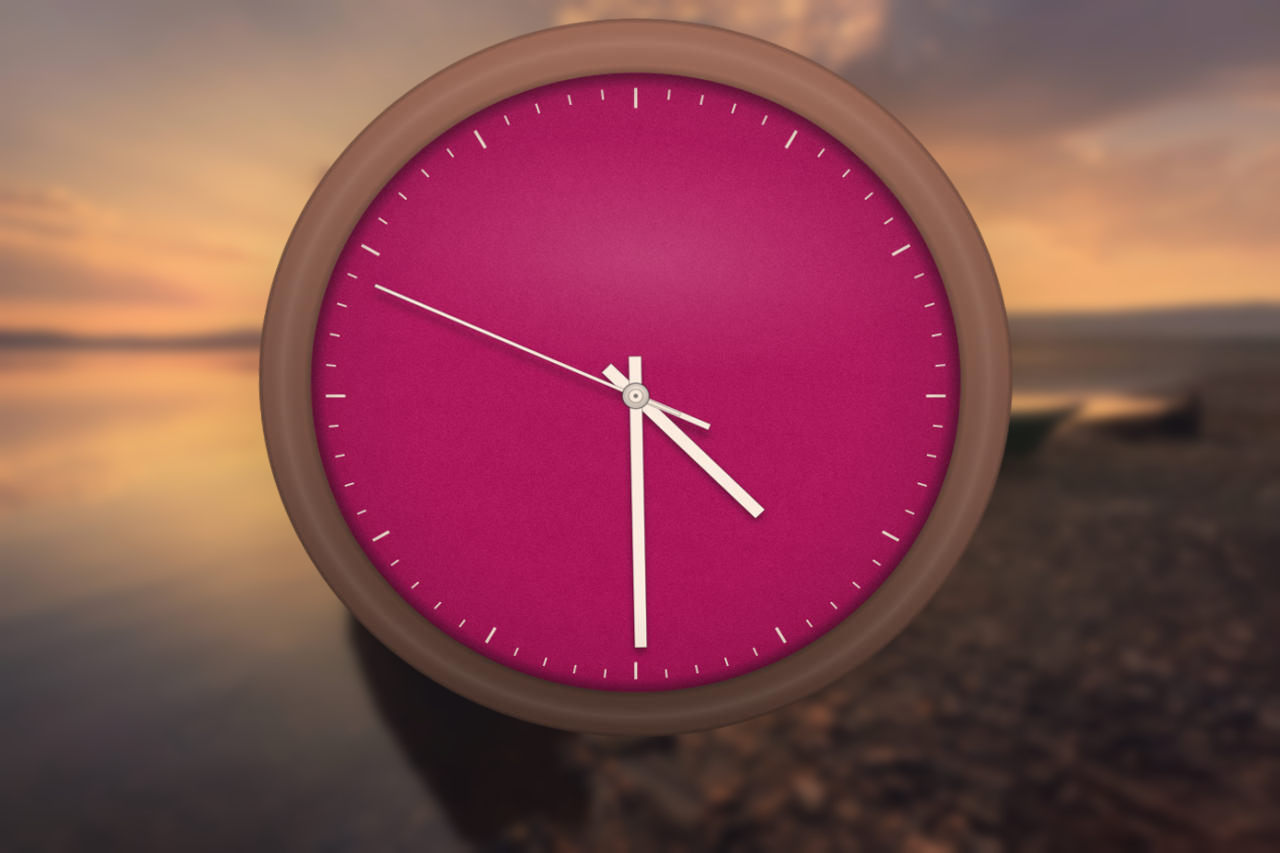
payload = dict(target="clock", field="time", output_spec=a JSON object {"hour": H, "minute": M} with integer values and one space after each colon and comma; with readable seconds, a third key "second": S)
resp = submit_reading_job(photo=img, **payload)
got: {"hour": 4, "minute": 29, "second": 49}
